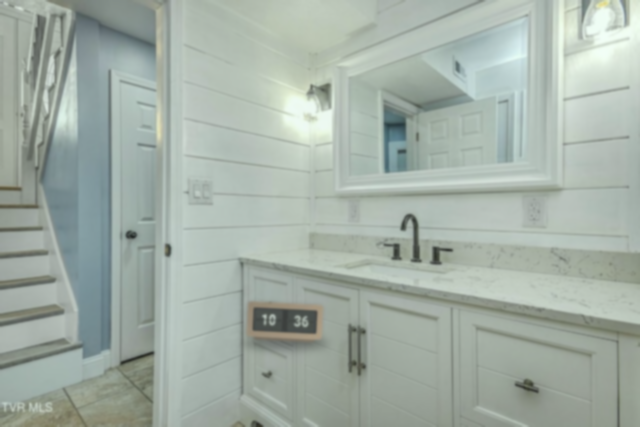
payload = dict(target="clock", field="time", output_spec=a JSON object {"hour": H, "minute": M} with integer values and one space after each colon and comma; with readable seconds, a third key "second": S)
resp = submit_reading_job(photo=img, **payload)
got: {"hour": 10, "minute": 36}
